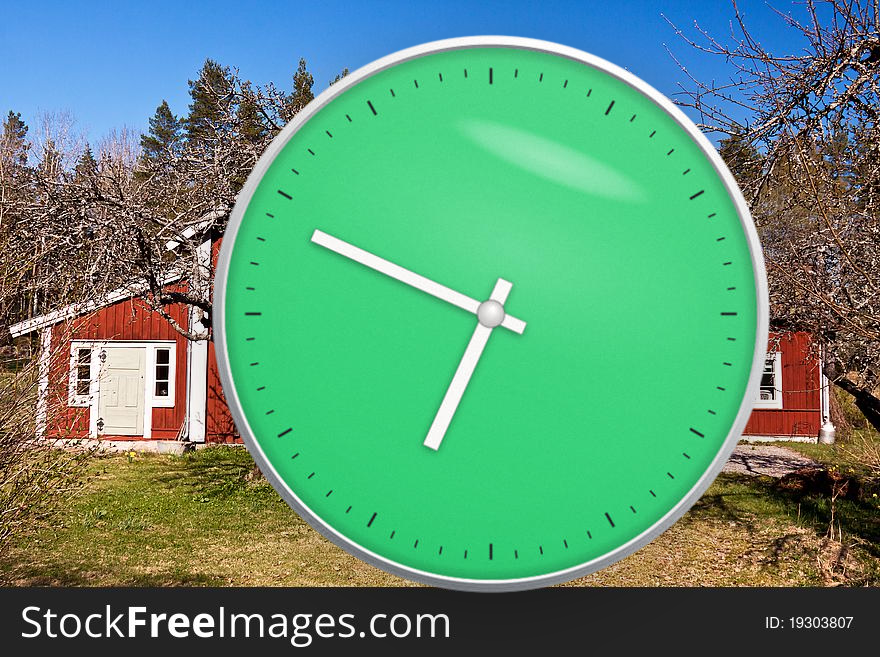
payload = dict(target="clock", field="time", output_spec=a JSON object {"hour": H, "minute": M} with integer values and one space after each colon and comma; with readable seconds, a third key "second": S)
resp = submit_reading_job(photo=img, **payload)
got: {"hour": 6, "minute": 49}
